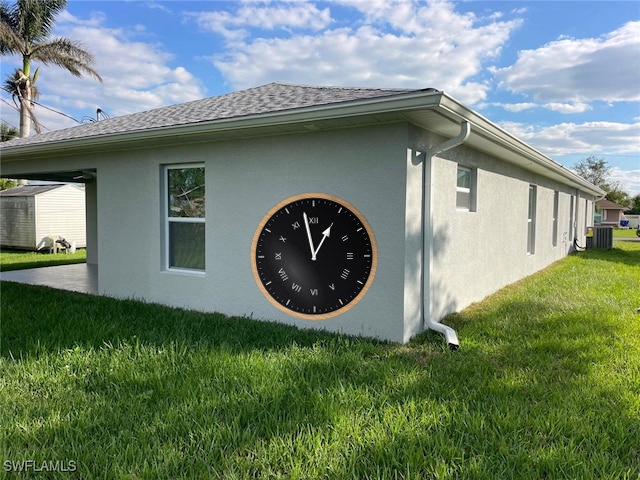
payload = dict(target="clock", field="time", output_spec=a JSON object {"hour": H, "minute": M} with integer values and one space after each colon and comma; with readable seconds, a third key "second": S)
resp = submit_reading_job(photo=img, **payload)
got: {"hour": 12, "minute": 58}
